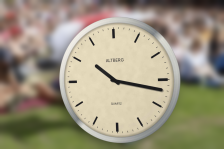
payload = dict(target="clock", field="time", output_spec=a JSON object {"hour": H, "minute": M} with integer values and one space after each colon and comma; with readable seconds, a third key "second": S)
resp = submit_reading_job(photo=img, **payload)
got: {"hour": 10, "minute": 17}
